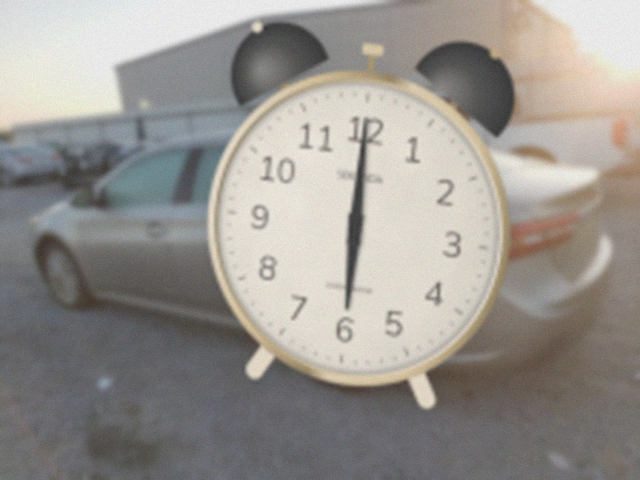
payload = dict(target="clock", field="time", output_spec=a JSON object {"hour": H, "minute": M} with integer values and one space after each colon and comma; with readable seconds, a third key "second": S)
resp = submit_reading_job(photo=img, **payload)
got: {"hour": 6, "minute": 0}
